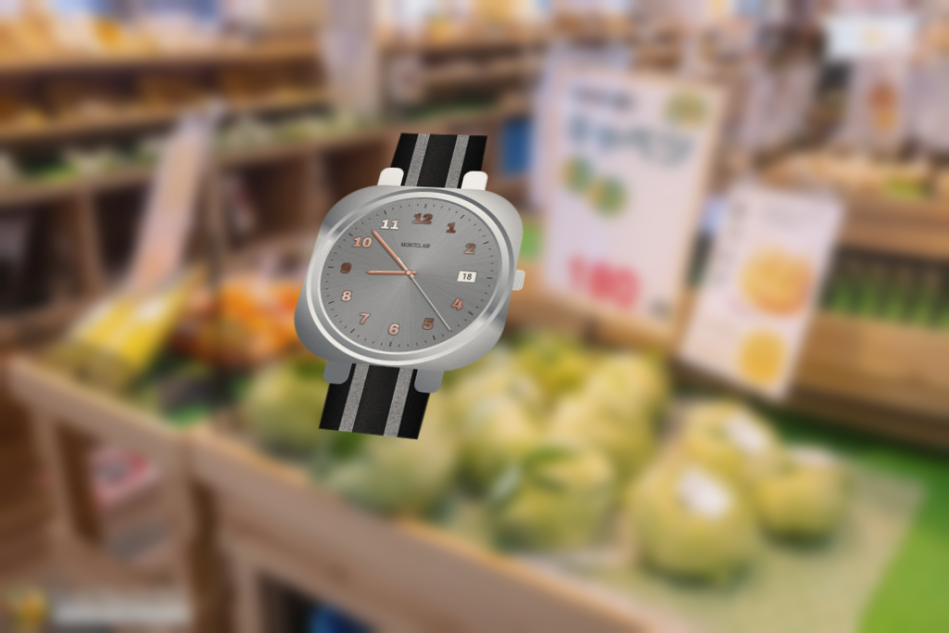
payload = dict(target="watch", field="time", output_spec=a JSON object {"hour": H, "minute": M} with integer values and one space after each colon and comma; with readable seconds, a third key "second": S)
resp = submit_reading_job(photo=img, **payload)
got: {"hour": 8, "minute": 52, "second": 23}
